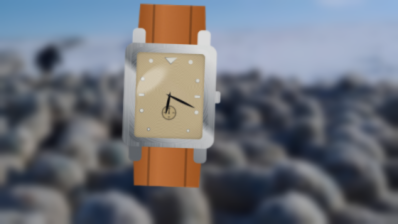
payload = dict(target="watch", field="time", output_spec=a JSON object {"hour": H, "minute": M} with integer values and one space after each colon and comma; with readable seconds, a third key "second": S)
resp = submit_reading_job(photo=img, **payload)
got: {"hour": 6, "minute": 19}
